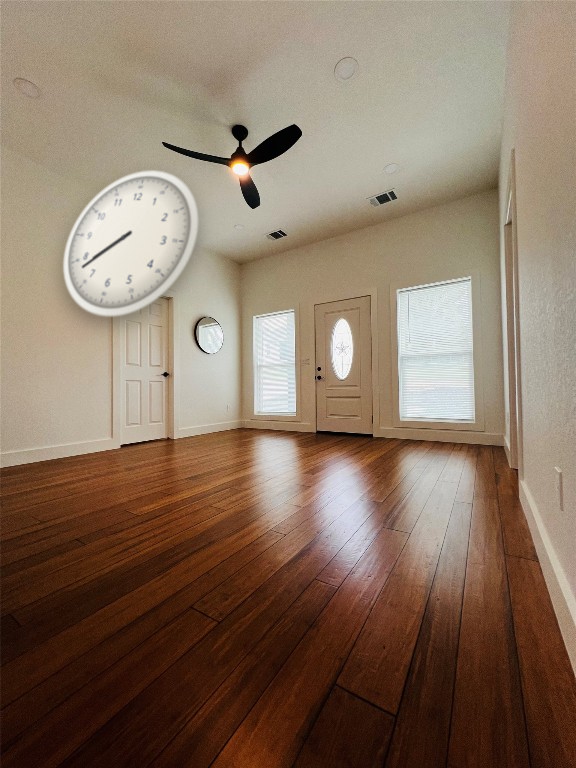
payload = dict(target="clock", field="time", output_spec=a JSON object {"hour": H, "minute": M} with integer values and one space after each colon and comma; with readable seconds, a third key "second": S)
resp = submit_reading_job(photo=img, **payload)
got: {"hour": 7, "minute": 38}
